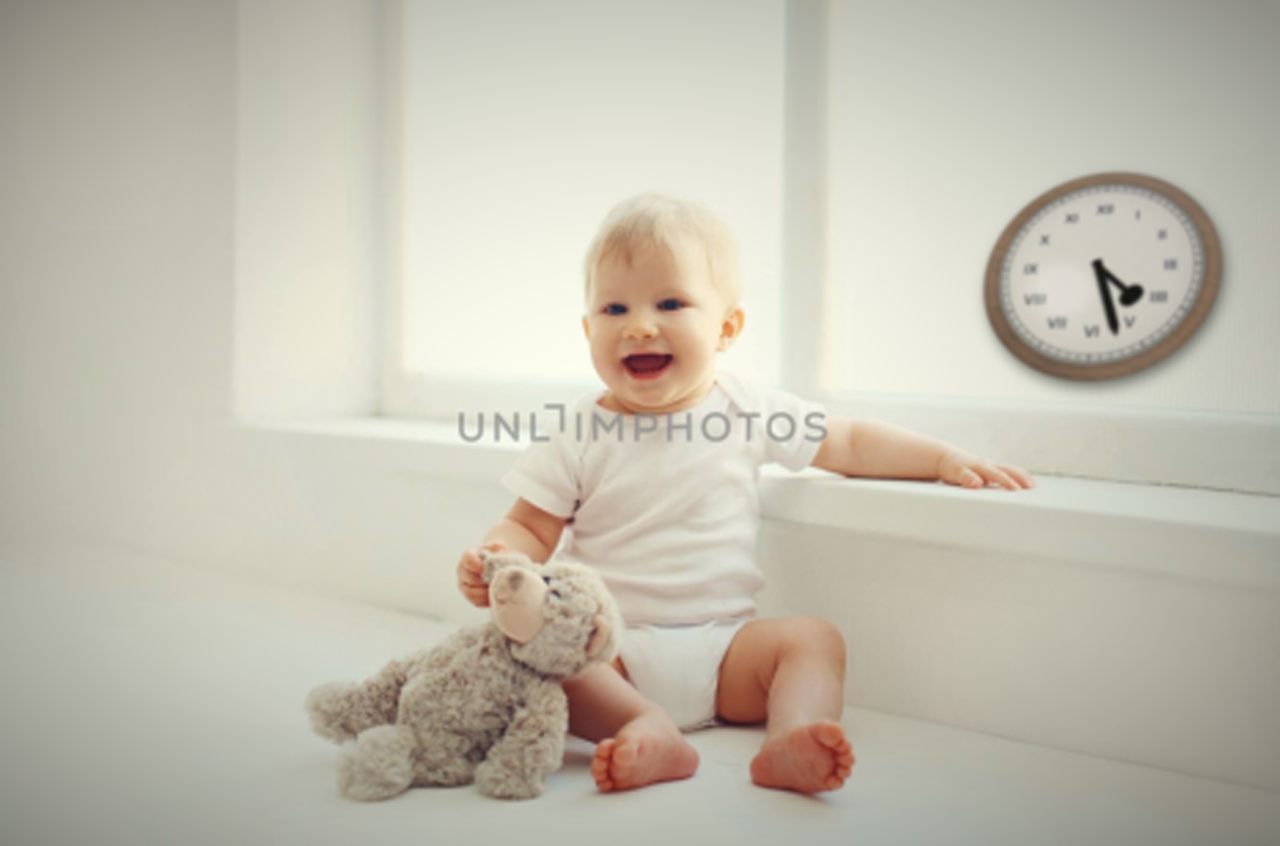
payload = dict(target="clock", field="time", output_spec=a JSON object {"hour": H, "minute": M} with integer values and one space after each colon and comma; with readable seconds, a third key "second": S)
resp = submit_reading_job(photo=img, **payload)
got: {"hour": 4, "minute": 27}
